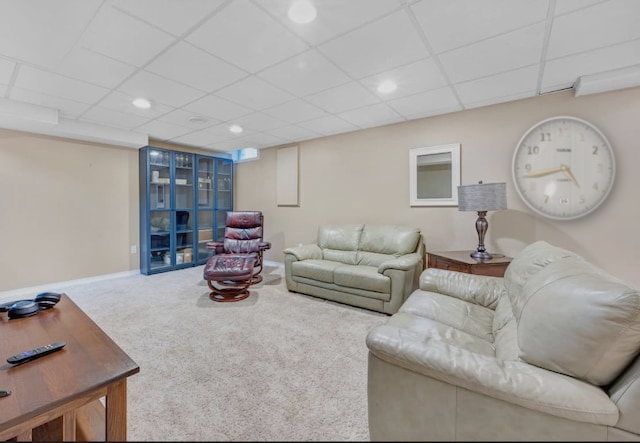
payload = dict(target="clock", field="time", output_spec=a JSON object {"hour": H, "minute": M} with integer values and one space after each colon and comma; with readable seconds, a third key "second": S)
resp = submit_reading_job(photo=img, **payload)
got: {"hour": 4, "minute": 43}
